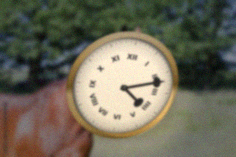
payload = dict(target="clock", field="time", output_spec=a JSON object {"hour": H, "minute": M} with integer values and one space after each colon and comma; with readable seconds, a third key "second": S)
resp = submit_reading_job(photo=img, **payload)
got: {"hour": 4, "minute": 12}
